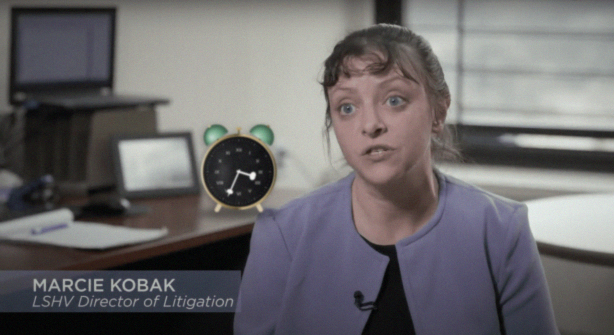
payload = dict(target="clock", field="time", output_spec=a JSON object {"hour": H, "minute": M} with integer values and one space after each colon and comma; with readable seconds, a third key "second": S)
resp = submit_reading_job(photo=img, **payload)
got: {"hour": 3, "minute": 34}
